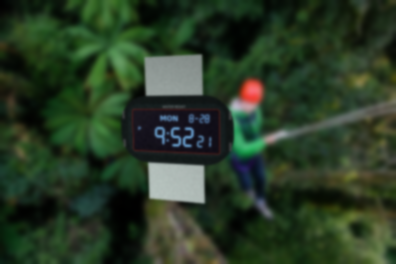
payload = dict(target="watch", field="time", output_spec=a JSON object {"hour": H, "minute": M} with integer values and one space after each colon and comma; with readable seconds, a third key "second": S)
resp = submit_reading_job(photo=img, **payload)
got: {"hour": 9, "minute": 52}
